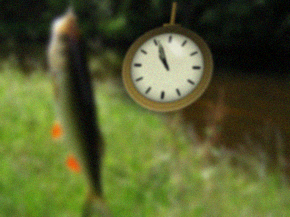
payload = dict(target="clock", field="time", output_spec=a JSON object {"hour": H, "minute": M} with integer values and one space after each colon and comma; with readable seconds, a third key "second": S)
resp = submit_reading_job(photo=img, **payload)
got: {"hour": 10, "minute": 56}
